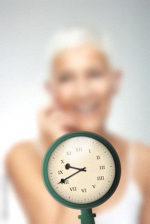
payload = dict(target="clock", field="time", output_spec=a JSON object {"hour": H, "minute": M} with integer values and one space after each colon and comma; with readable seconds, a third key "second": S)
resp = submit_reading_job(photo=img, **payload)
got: {"hour": 9, "minute": 41}
